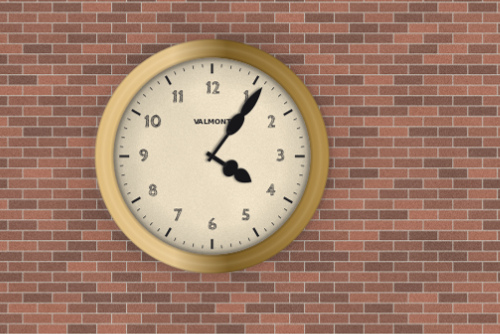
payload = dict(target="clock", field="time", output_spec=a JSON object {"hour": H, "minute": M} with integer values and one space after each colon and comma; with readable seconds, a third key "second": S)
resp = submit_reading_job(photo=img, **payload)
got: {"hour": 4, "minute": 6}
